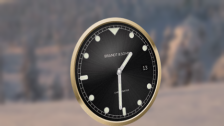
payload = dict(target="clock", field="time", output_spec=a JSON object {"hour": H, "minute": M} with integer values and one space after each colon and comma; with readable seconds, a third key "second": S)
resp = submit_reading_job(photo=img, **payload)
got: {"hour": 1, "minute": 31}
